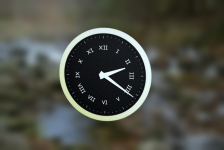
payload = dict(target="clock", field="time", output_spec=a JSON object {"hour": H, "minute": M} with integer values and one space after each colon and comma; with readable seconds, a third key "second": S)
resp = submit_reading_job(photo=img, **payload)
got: {"hour": 2, "minute": 21}
